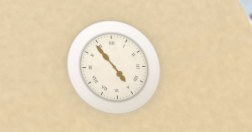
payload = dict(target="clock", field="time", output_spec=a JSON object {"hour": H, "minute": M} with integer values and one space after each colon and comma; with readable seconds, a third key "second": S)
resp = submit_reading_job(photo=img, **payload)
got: {"hour": 4, "minute": 54}
